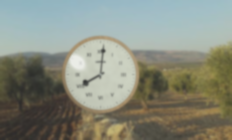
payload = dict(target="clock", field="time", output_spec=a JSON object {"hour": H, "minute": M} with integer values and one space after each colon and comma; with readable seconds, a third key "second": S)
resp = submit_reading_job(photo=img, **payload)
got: {"hour": 8, "minute": 1}
